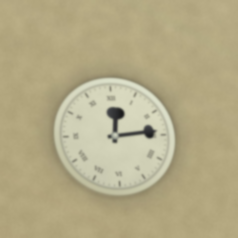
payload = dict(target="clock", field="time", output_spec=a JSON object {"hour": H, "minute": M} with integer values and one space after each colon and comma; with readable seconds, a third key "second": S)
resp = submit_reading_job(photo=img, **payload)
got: {"hour": 12, "minute": 14}
